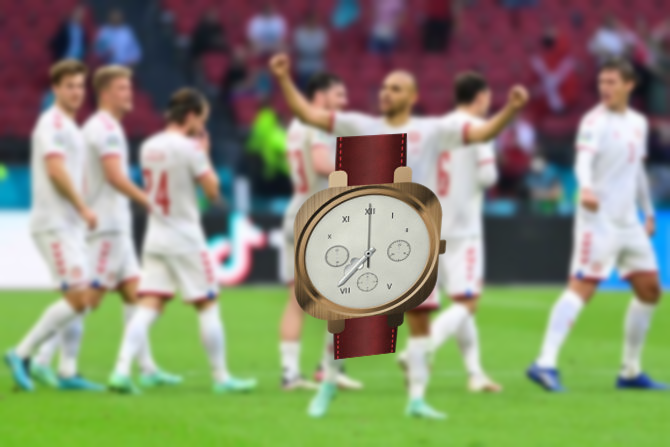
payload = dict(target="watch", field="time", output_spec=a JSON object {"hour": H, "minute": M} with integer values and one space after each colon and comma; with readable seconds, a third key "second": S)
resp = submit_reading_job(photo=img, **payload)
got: {"hour": 7, "minute": 37}
